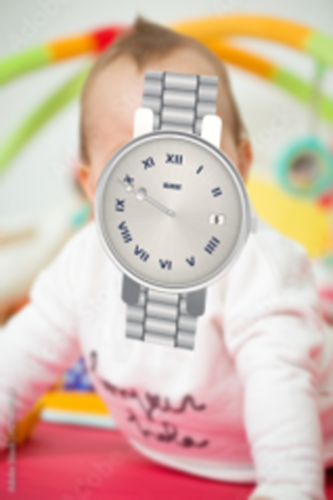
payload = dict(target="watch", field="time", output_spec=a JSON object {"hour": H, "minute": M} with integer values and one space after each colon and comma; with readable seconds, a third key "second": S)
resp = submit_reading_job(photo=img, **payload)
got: {"hour": 9, "minute": 49}
